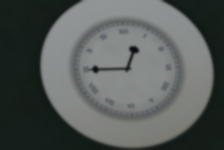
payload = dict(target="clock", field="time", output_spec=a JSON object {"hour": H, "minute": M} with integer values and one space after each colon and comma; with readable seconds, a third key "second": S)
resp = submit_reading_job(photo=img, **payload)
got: {"hour": 12, "minute": 45}
